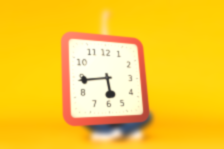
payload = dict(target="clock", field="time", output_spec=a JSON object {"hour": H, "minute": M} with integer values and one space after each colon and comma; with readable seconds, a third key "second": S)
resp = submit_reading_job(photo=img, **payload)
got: {"hour": 5, "minute": 44}
